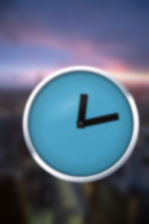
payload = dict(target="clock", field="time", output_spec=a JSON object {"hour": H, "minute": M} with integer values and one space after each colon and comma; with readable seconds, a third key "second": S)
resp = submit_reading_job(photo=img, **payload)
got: {"hour": 12, "minute": 13}
